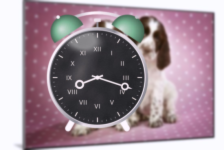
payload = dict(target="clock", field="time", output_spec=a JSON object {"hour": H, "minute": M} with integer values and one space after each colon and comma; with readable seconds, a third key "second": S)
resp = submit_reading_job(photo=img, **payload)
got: {"hour": 8, "minute": 18}
